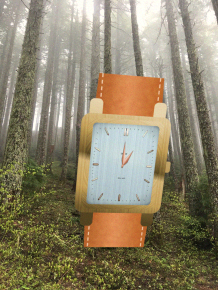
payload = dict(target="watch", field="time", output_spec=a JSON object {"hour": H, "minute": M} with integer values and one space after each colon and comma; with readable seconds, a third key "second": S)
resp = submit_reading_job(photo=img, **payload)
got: {"hour": 1, "minute": 0}
